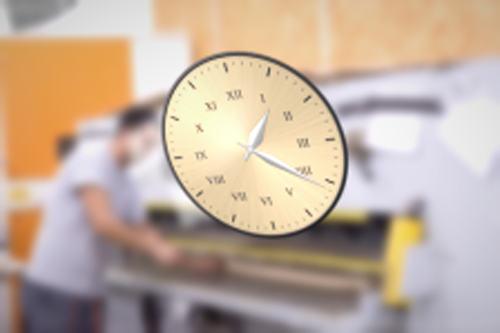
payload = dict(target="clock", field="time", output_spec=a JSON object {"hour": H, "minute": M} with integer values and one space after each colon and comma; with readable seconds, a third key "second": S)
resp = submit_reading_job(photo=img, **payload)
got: {"hour": 1, "minute": 21}
